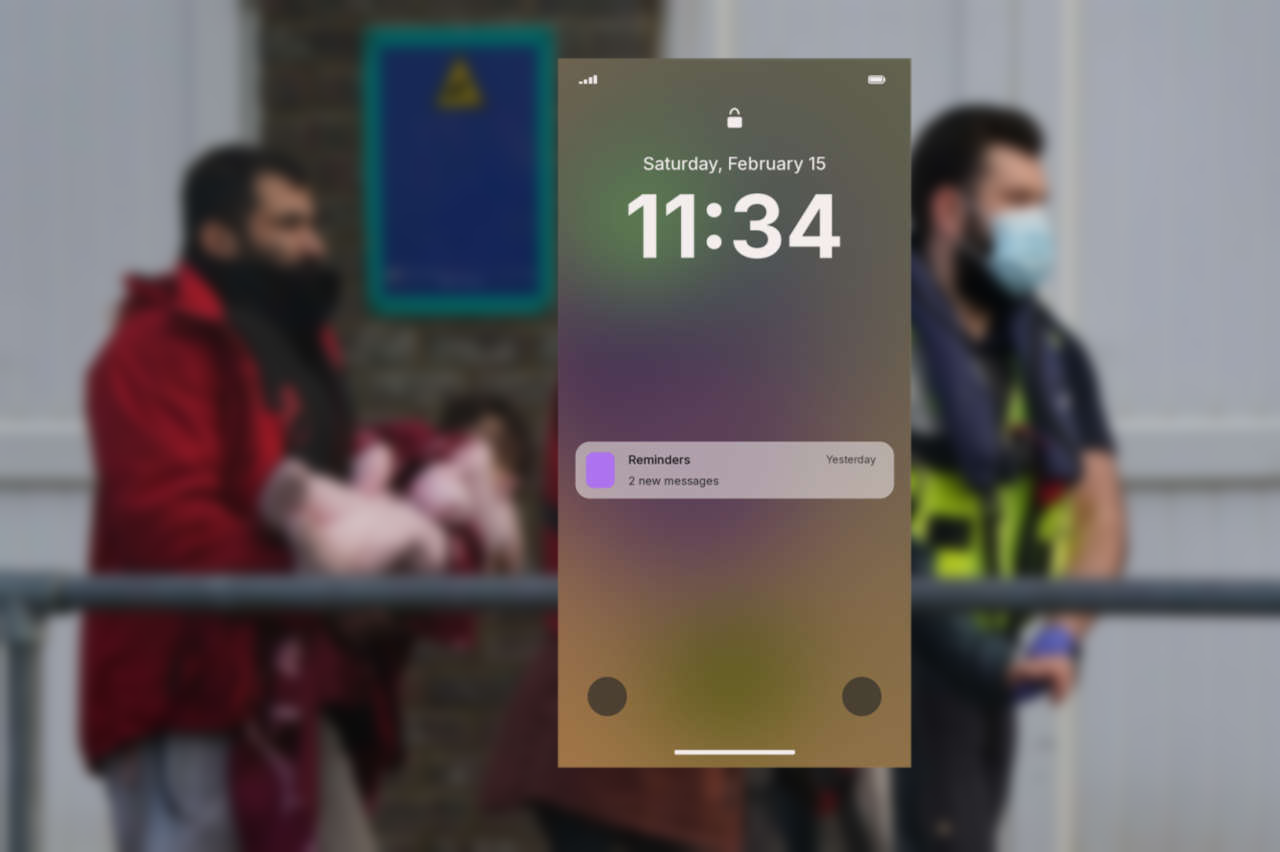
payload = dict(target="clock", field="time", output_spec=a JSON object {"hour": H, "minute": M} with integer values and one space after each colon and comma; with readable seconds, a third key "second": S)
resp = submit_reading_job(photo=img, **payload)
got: {"hour": 11, "minute": 34}
